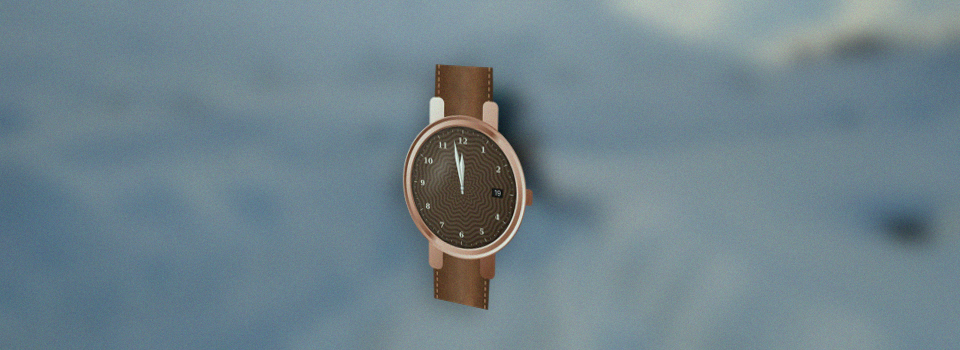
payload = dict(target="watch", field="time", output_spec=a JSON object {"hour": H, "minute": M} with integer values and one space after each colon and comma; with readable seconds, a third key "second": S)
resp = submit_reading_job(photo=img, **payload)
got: {"hour": 11, "minute": 58}
